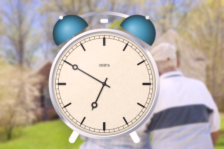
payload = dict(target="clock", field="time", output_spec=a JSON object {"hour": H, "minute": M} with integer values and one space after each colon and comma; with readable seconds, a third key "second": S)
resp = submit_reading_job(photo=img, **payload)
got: {"hour": 6, "minute": 50}
